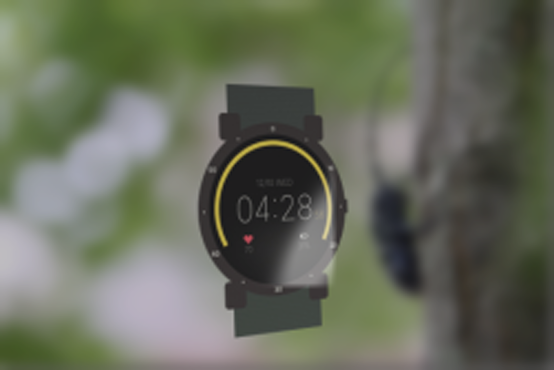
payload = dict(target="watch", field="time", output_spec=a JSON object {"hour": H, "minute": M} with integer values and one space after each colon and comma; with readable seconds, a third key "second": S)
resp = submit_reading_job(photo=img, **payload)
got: {"hour": 4, "minute": 28}
